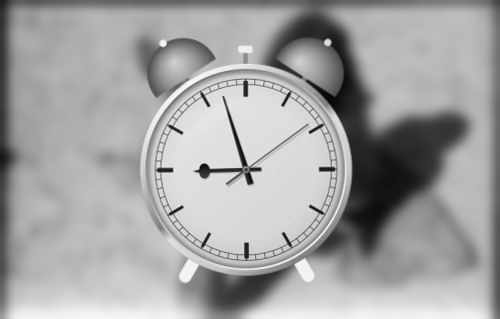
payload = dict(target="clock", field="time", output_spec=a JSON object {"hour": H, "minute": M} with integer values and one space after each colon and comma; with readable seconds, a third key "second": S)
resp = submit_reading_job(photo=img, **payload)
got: {"hour": 8, "minute": 57, "second": 9}
